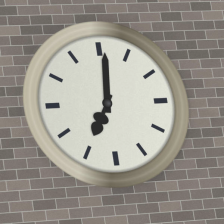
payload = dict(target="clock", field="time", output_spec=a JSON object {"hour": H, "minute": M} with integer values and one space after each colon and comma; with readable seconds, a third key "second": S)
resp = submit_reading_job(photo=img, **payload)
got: {"hour": 7, "minute": 1}
